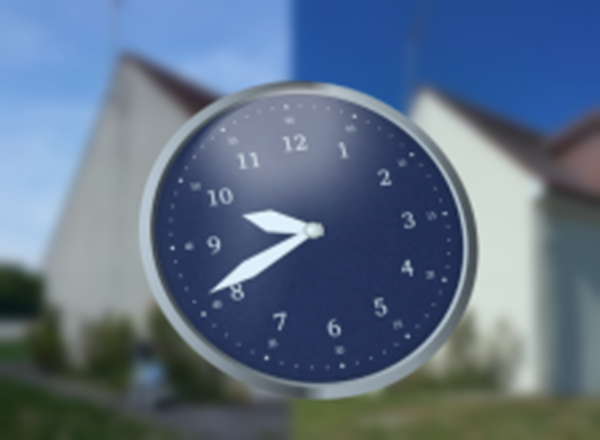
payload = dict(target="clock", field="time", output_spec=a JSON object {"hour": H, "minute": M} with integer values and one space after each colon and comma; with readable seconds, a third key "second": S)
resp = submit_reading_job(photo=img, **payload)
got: {"hour": 9, "minute": 41}
